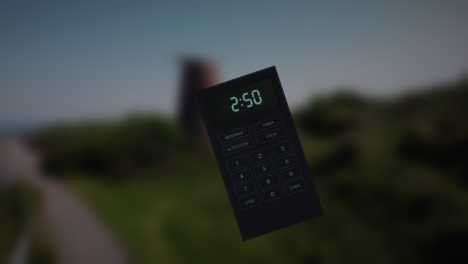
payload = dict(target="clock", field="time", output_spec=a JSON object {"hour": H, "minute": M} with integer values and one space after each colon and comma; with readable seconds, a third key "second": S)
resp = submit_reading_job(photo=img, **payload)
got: {"hour": 2, "minute": 50}
